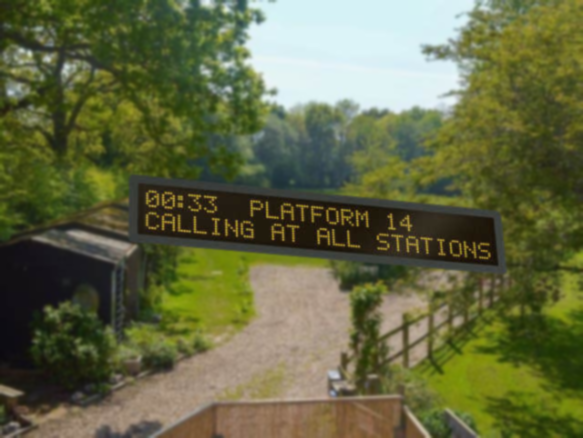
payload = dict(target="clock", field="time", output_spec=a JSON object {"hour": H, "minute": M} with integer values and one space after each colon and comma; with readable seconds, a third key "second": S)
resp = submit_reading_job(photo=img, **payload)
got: {"hour": 0, "minute": 33}
